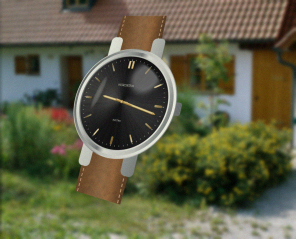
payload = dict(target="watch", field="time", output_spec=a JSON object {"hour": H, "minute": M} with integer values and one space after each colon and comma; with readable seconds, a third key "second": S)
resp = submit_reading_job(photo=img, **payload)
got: {"hour": 9, "minute": 17}
